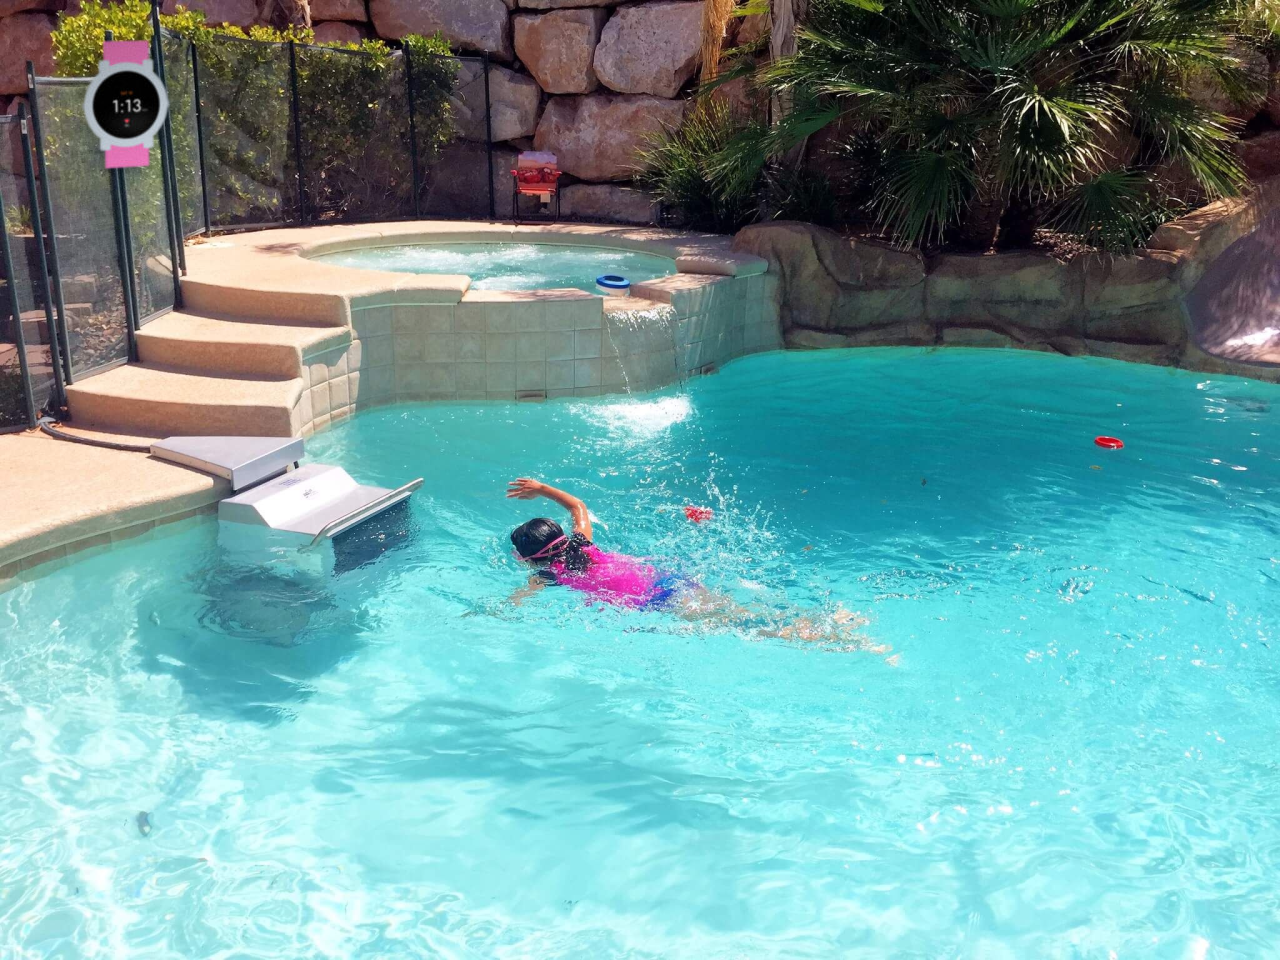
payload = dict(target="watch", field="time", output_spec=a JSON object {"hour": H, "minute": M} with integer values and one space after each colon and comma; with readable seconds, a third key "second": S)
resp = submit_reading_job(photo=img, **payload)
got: {"hour": 1, "minute": 13}
